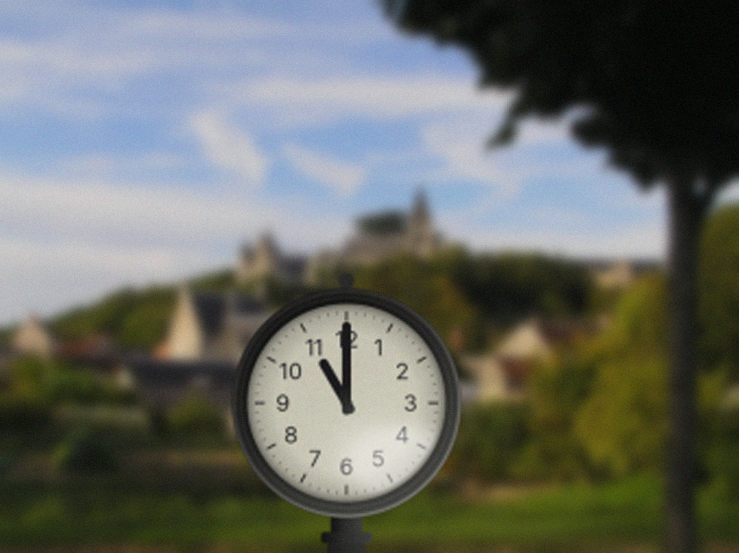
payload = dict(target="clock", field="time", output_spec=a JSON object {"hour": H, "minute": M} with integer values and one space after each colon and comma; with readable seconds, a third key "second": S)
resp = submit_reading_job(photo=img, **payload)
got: {"hour": 11, "minute": 0}
